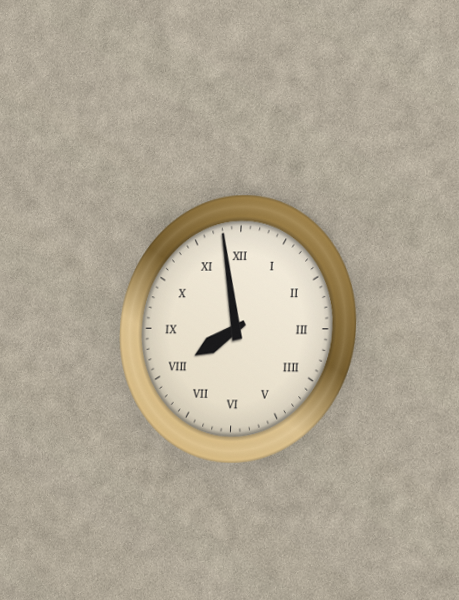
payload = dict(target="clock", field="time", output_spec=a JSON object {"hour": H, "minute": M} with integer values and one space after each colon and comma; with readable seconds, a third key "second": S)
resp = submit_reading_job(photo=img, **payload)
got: {"hour": 7, "minute": 58}
